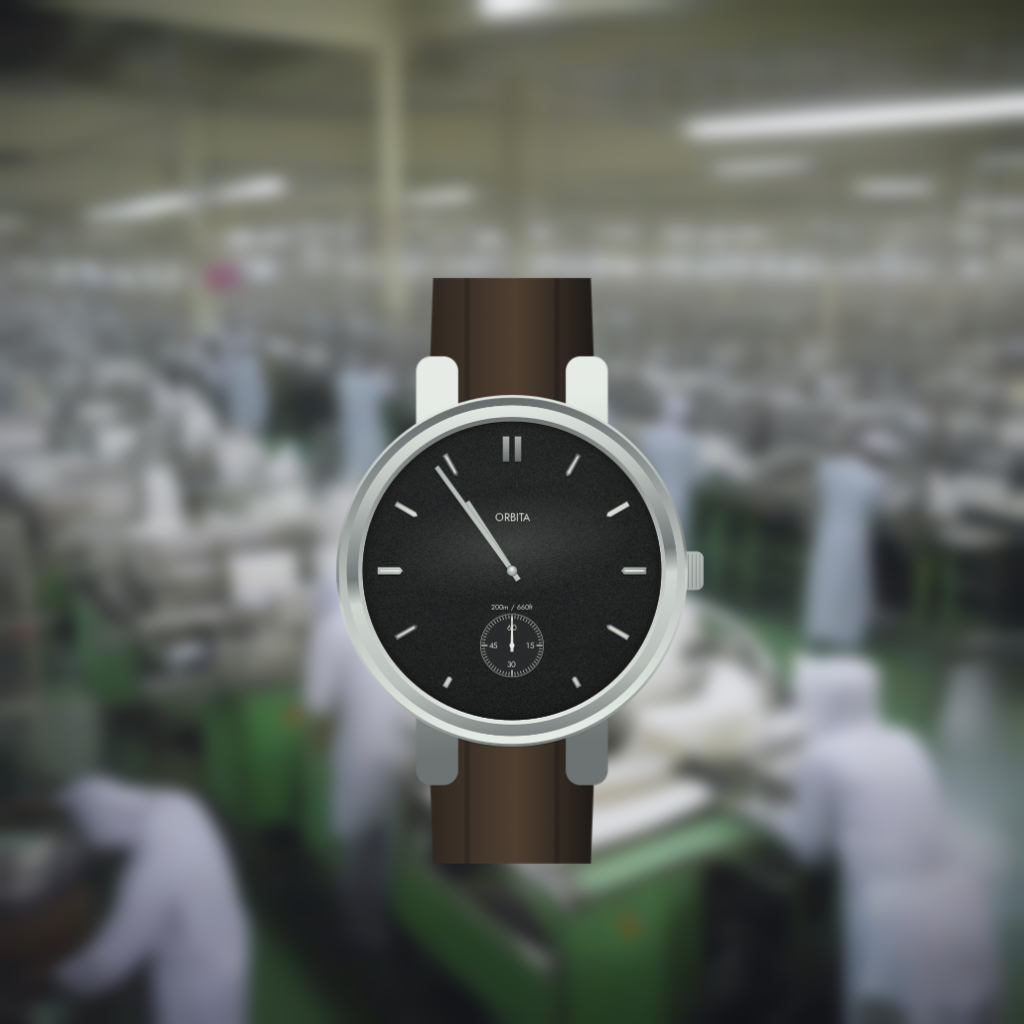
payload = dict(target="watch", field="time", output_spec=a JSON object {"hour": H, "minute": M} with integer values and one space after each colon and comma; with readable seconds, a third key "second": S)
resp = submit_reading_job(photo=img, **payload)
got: {"hour": 10, "minute": 54}
